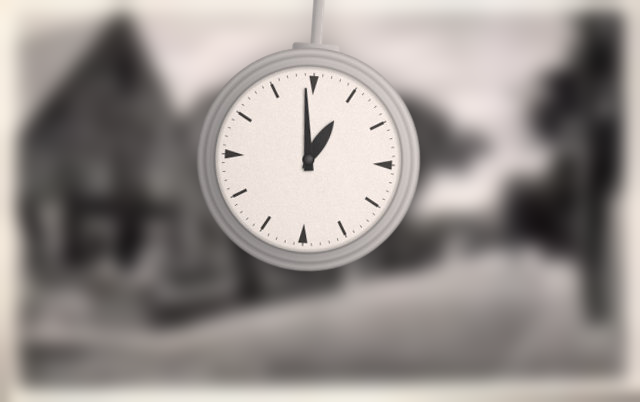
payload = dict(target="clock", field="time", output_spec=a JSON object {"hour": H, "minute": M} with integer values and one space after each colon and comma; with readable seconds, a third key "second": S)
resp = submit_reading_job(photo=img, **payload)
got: {"hour": 12, "minute": 59}
